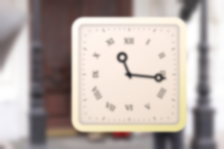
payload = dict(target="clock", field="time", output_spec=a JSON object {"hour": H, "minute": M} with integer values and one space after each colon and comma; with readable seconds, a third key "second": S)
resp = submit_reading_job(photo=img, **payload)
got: {"hour": 11, "minute": 16}
